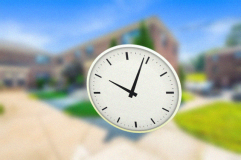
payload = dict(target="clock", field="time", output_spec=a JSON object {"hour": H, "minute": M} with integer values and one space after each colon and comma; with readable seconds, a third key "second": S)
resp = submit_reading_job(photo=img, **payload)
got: {"hour": 10, "minute": 4}
